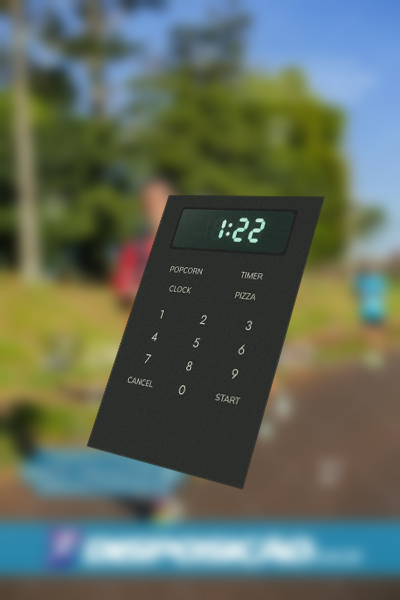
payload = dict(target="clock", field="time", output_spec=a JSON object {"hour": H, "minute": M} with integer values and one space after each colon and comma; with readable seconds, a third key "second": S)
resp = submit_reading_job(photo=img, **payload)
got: {"hour": 1, "minute": 22}
